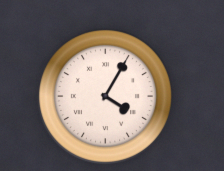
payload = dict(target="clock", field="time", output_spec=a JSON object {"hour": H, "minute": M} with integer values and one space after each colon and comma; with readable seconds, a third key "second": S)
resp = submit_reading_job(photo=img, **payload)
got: {"hour": 4, "minute": 5}
